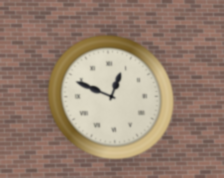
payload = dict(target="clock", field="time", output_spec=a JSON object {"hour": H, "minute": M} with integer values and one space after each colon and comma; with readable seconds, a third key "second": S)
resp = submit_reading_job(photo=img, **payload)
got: {"hour": 12, "minute": 49}
